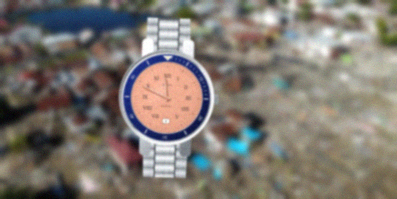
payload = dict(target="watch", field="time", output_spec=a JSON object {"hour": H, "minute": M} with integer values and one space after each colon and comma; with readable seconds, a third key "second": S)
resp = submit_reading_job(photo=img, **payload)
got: {"hour": 11, "minute": 49}
